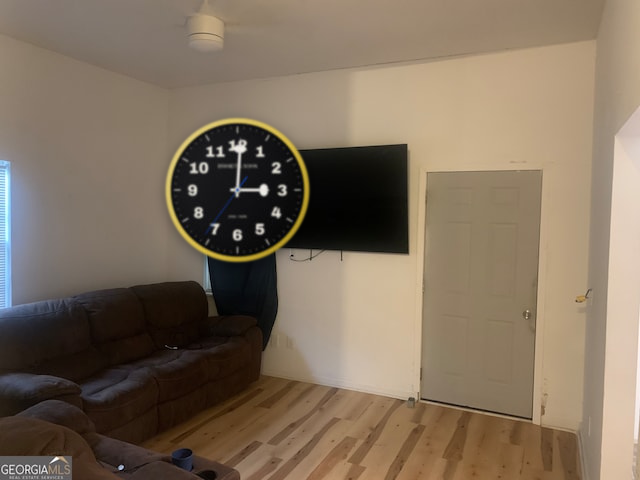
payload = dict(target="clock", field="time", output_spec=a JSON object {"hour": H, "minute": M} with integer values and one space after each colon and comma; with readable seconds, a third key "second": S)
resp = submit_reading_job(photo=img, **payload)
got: {"hour": 3, "minute": 0, "second": 36}
